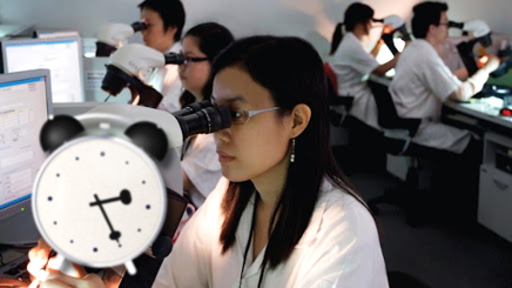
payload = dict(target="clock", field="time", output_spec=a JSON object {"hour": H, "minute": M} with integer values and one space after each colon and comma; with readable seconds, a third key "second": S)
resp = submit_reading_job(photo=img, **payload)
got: {"hour": 2, "minute": 25}
